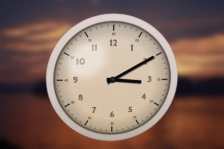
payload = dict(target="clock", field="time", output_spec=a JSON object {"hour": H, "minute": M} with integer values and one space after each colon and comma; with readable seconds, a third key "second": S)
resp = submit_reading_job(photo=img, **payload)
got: {"hour": 3, "minute": 10}
